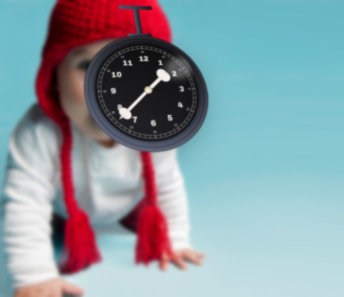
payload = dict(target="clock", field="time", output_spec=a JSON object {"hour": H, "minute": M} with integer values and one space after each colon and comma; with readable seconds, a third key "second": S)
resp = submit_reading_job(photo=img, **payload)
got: {"hour": 1, "minute": 38}
